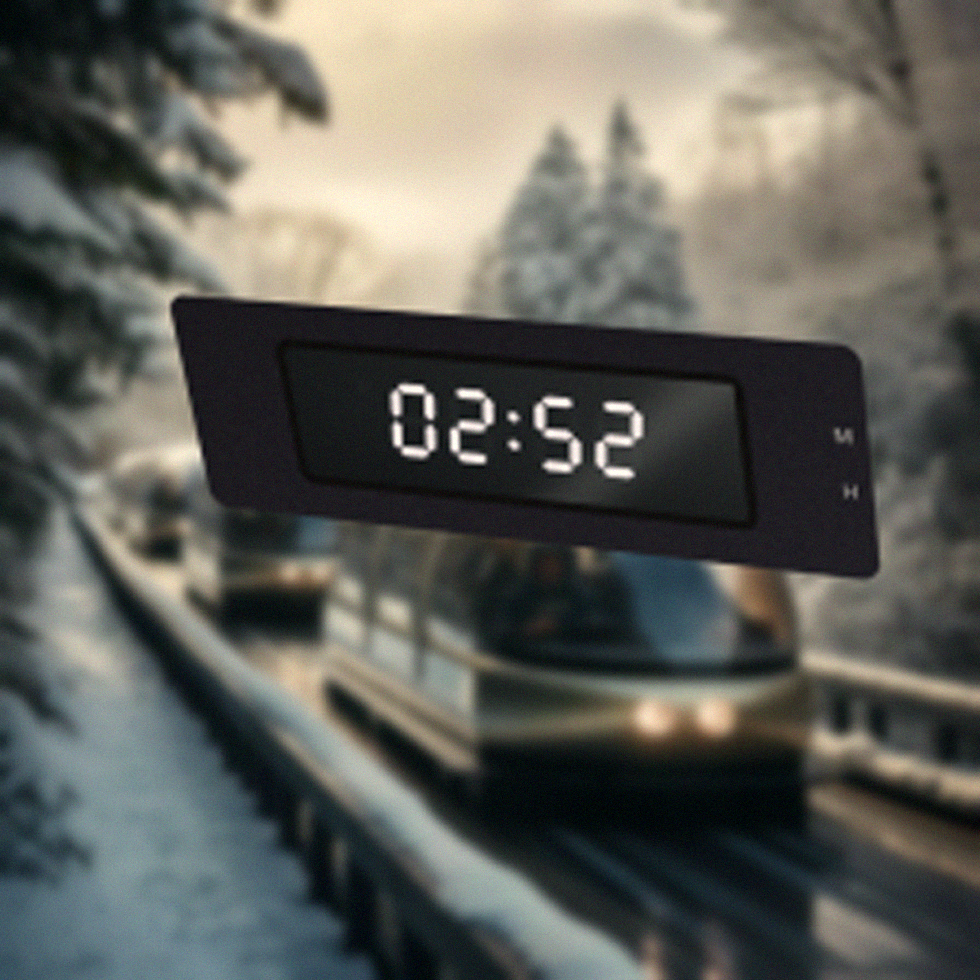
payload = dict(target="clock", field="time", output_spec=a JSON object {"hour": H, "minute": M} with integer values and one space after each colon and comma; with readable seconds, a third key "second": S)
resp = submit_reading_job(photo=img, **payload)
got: {"hour": 2, "minute": 52}
